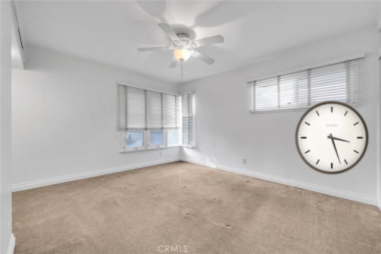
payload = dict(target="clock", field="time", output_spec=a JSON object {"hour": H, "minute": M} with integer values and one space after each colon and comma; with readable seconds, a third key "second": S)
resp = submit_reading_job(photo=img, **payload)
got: {"hour": 3, "minute": 27}
